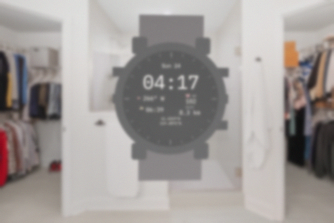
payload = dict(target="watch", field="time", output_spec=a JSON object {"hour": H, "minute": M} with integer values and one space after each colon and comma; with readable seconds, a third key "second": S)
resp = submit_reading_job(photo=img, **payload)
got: {"hour": 4, "minute": 17}
